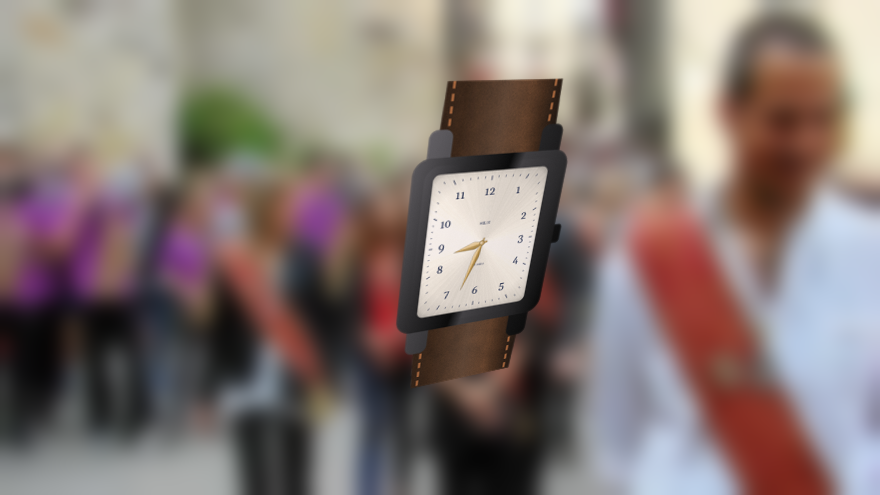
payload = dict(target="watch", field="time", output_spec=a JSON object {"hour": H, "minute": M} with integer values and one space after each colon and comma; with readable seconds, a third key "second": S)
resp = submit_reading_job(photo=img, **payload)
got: {"hour": 8, "minute": 33}
